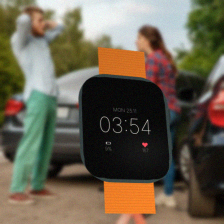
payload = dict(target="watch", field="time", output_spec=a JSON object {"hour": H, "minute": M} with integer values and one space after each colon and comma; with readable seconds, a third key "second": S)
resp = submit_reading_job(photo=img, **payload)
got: {"hour": 3, "minute": 54}
